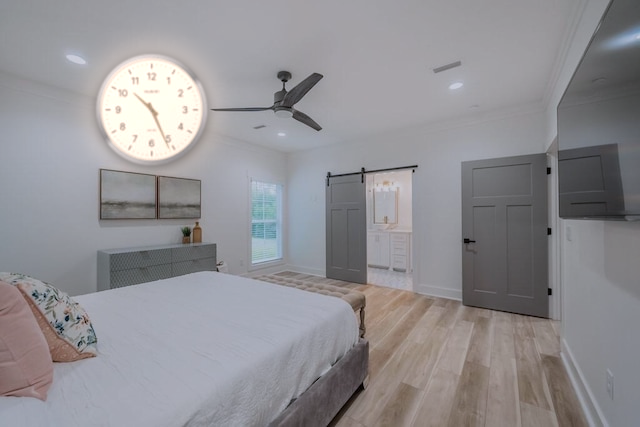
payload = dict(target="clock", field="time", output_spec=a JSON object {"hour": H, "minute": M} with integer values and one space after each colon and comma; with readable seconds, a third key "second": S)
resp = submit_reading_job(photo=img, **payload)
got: {"hour": 10, "minute": 26}
